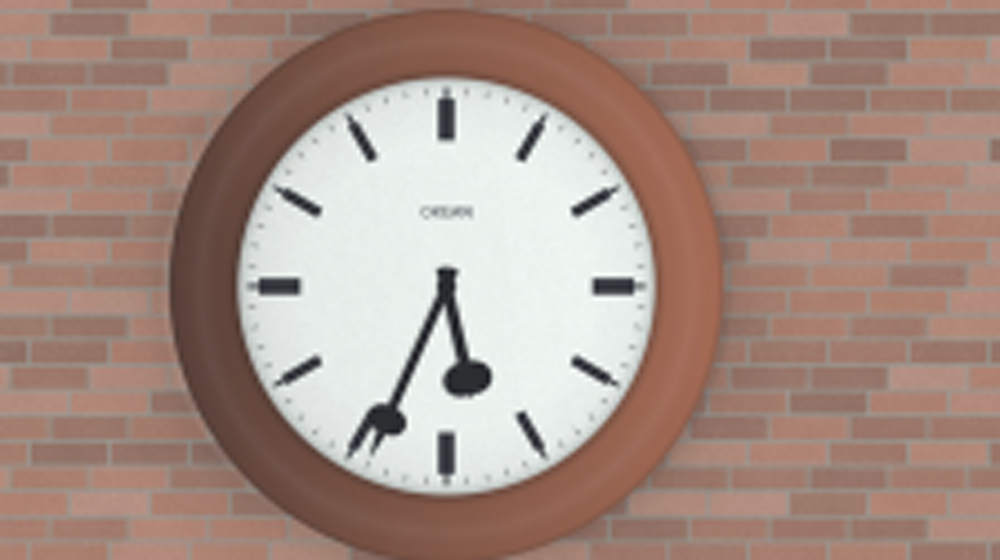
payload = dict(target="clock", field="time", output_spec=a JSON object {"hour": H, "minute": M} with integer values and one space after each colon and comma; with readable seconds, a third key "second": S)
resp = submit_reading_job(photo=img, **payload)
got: {"hour": 5, "minute": 34}
